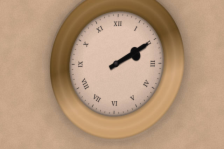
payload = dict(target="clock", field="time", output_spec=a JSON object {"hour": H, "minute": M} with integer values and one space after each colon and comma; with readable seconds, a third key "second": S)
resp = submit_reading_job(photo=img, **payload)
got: {"hour": 2, "minute": 10}
